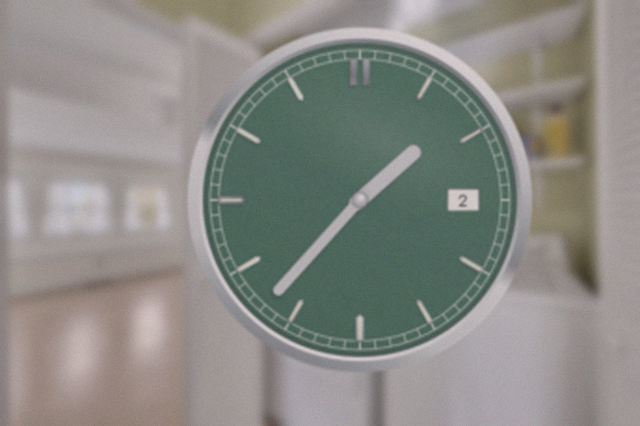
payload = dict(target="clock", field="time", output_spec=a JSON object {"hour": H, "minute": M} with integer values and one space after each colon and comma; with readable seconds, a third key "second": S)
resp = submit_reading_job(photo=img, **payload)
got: {"hour": 1, "minute": 37}
